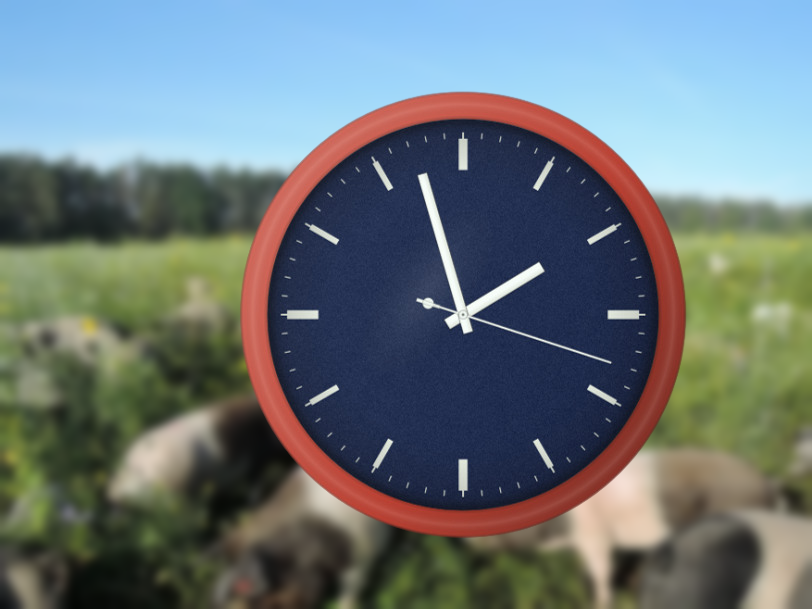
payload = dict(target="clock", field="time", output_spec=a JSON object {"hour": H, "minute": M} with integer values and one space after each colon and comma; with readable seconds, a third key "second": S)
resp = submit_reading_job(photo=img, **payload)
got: {"hour": 1, "minute": 57, "second": 18}
